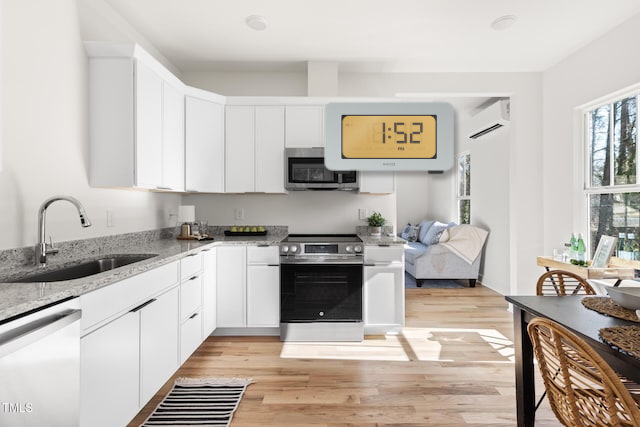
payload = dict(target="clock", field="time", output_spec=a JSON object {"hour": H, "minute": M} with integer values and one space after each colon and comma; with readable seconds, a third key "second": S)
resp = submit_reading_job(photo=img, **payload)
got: {"hour": 1, "minute": 52}
